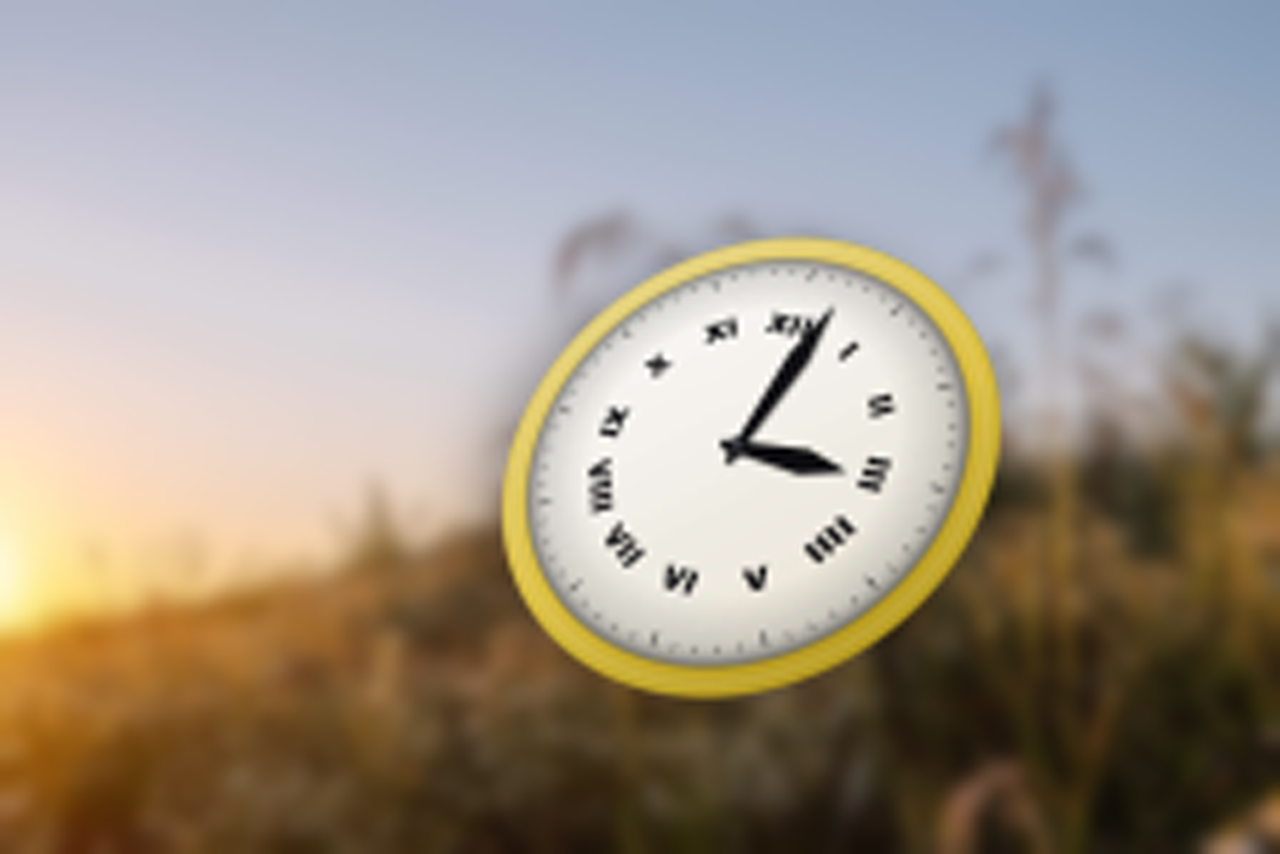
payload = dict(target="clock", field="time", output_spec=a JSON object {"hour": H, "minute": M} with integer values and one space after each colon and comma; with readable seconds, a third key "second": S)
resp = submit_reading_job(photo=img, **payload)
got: {"hour": 3, "minute": 2}
